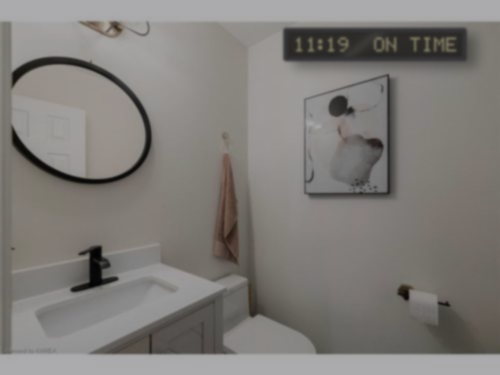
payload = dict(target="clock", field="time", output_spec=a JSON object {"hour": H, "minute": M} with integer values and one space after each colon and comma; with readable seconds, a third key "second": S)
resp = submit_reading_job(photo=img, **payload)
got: {"hour": 11, "minute": 19}
